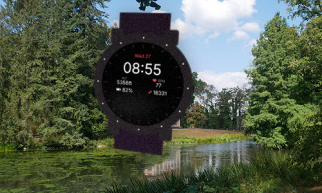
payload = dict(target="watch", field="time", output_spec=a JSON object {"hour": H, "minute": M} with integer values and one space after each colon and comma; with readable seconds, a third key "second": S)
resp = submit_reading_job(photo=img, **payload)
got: {"hour": 8, "minute": 55}
